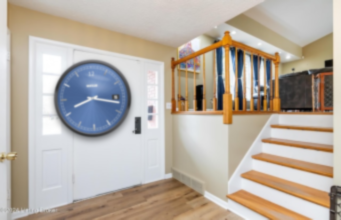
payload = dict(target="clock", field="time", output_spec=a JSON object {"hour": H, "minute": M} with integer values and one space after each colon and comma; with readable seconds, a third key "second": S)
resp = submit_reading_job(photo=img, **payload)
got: {"hour": 8, "minute": 17}
